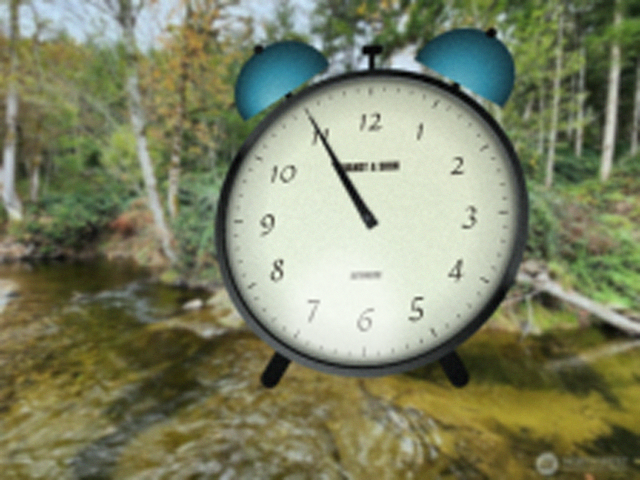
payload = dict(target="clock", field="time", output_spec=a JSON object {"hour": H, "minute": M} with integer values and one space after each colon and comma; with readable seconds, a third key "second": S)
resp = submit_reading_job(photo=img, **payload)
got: {"hour": 10, "minute": 55}
